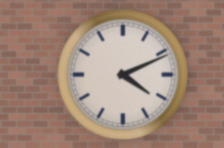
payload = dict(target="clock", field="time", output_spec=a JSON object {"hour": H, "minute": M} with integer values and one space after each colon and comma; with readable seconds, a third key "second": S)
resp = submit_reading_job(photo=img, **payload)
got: {"hour": 4, "minute": 11}
